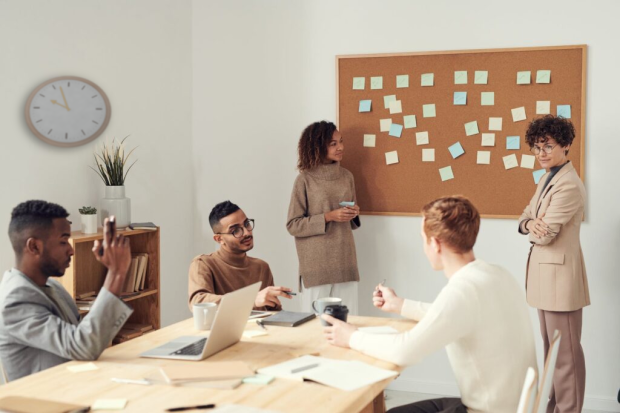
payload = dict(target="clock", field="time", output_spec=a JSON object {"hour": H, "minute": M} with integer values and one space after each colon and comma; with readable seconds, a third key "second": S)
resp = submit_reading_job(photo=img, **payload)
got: {"hour": 9, "minute": 57}
